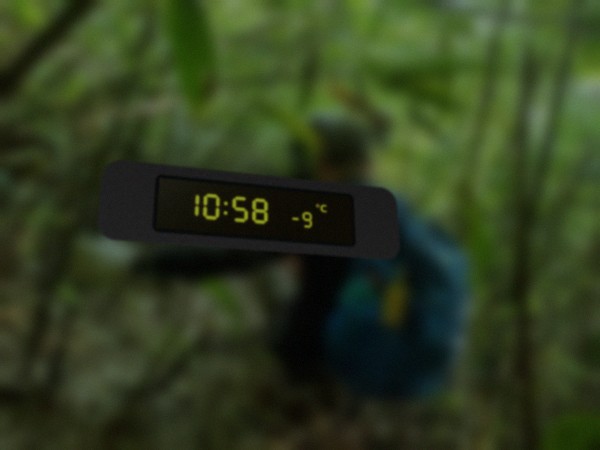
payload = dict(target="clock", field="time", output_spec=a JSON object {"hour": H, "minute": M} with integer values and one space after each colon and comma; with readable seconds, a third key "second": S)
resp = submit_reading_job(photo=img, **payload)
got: {"hour": 10, "minute": 58}
